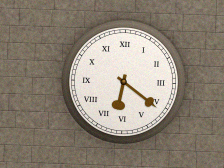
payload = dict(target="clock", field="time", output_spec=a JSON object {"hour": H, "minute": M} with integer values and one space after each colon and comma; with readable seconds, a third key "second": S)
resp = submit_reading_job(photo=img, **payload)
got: {"hour": 6, "minute": 21}
